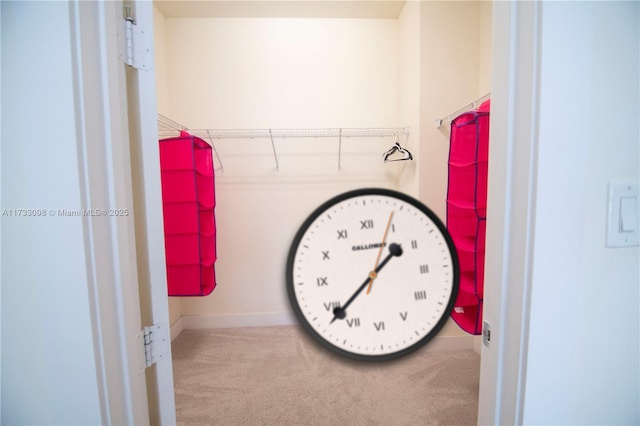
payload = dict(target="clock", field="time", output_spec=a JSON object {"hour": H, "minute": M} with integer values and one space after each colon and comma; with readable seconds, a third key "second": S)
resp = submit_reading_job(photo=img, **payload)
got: {"hour": 1, "minute": 38, "second": 4}
